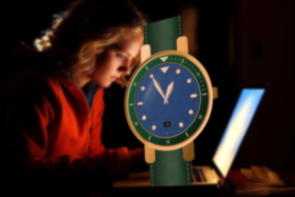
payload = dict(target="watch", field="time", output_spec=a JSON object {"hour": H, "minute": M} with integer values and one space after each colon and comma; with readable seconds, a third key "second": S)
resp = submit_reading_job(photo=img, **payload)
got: {"hour": 12, "minute": 55}
